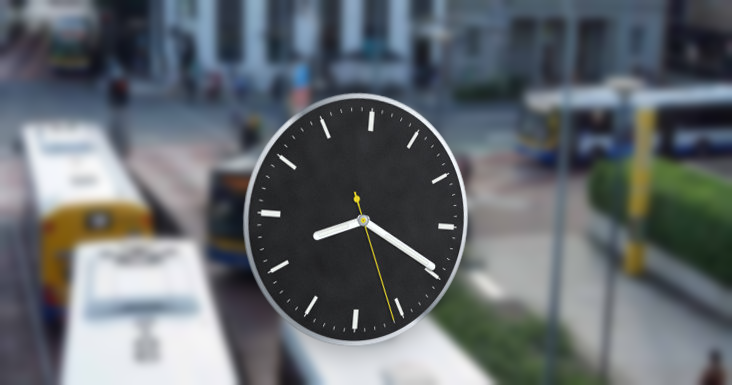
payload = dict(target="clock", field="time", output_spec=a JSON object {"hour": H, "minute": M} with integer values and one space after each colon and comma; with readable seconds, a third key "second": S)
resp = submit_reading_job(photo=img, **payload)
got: {"hour": 8, "minute": 19, "second": 26}
